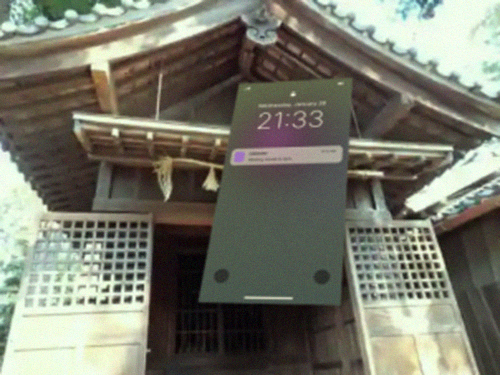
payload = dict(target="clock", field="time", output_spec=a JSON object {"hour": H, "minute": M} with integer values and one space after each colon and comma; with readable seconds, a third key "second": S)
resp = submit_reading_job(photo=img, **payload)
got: {"hour": 21, "minute": 33}
